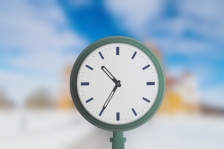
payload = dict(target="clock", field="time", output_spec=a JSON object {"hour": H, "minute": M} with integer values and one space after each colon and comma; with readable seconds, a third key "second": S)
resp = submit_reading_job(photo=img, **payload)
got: {"hour": 10, "minute": 35}
